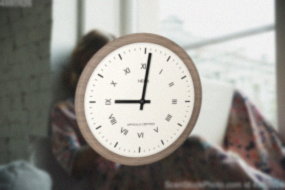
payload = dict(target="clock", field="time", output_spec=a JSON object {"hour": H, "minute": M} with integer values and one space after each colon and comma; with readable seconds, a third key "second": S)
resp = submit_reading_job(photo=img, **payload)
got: {"hour": 9, "minute": 1}
